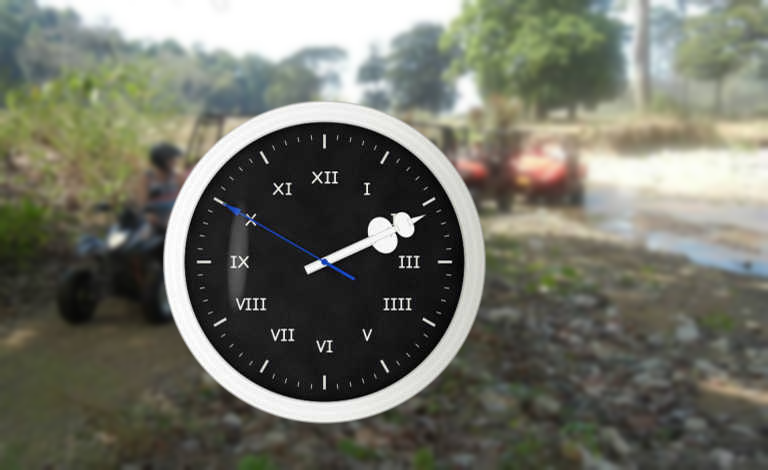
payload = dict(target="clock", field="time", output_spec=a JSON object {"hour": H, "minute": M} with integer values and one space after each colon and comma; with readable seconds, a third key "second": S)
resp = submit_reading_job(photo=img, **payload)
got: {"hour": 2, "minute": 10, "second": 50}
